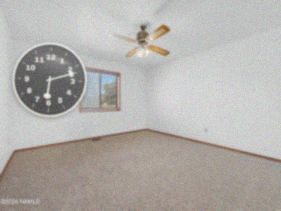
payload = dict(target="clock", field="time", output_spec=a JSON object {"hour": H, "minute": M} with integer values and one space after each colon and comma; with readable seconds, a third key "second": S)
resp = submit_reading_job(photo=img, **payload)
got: {"hour": 6, "minute": 12}
